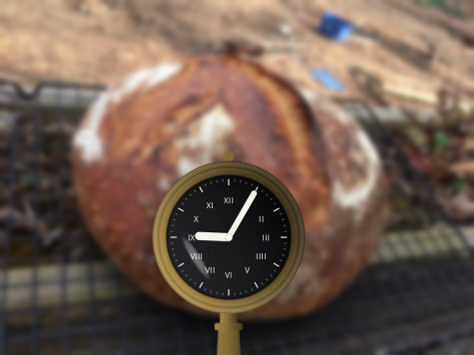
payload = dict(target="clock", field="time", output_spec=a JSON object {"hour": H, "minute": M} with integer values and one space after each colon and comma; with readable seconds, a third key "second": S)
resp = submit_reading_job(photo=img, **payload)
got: {"hour": 9, "minute": 5}
